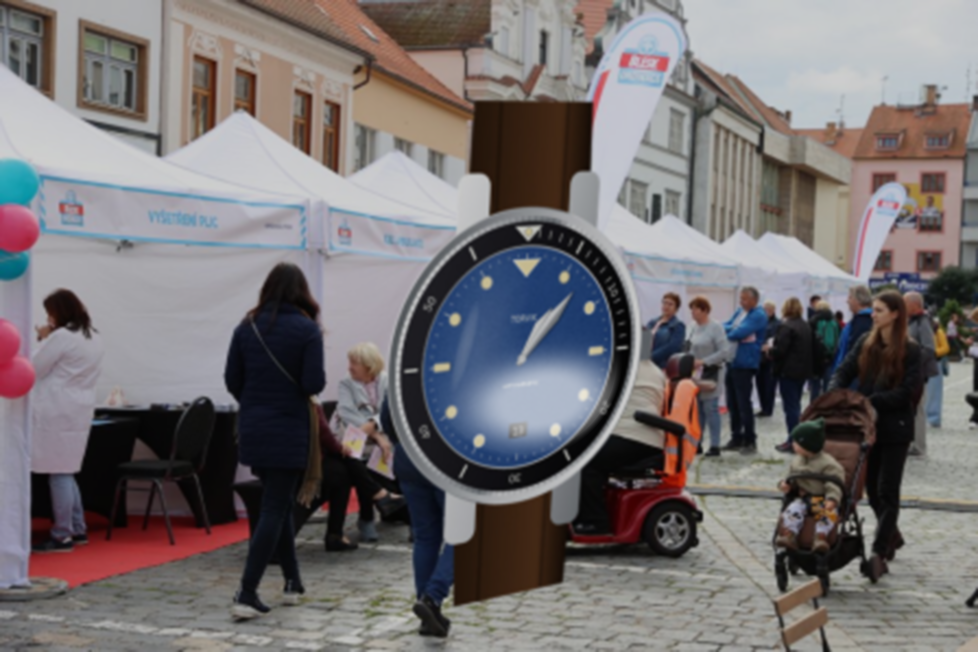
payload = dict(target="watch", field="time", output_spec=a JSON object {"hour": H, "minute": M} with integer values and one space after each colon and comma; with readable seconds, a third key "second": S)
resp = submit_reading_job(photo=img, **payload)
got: {"hour": 1, "minute": 7}
